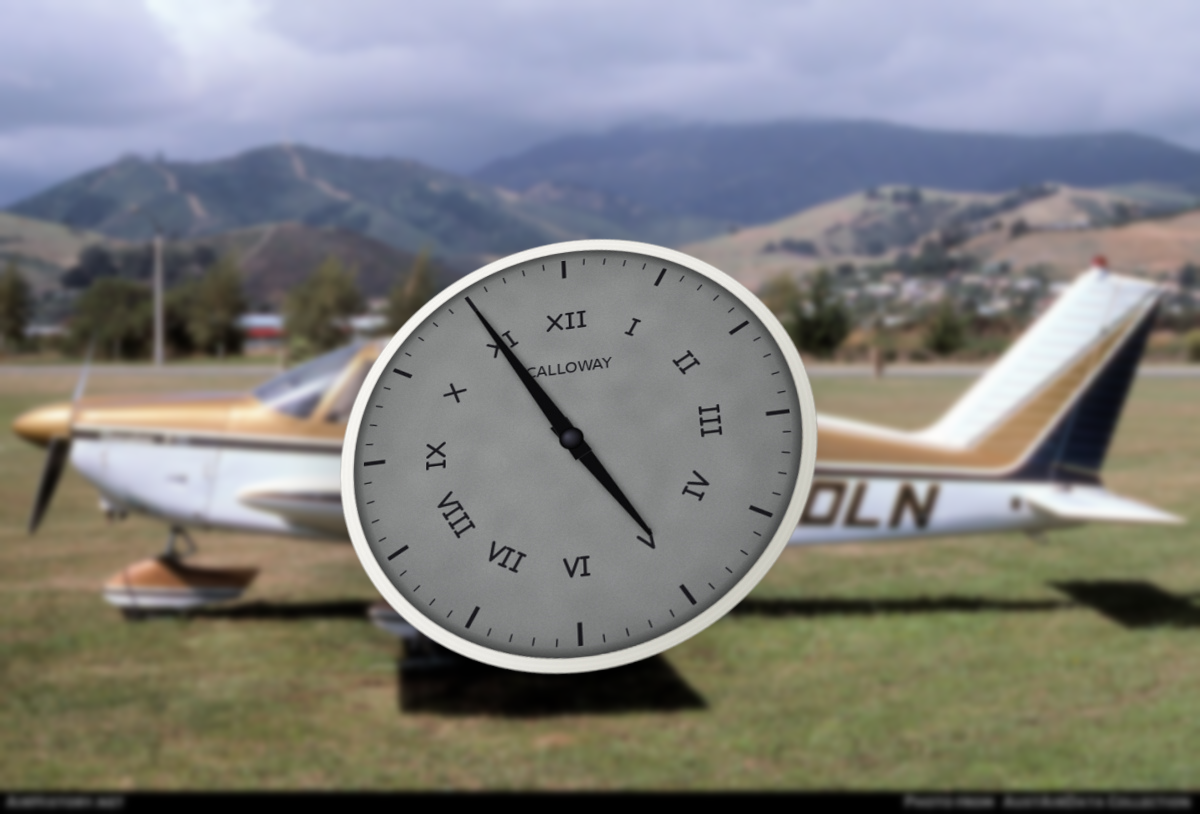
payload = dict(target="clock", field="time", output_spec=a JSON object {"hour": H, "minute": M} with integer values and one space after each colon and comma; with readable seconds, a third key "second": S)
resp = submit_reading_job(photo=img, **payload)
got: {"hour": 4, "minute": 55}
